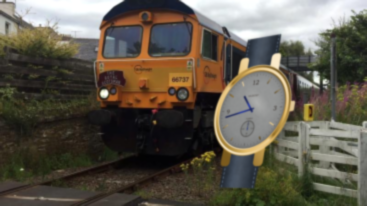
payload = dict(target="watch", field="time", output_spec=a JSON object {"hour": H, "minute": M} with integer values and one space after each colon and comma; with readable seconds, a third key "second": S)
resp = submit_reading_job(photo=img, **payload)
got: {"hour": 10, "minute": 43}
